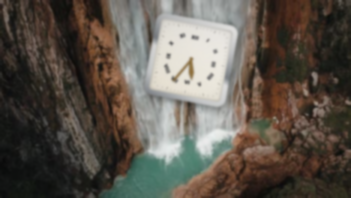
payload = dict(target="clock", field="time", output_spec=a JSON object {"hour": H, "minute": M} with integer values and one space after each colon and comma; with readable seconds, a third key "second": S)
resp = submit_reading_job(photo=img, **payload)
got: {"hour": 5, "minute": 35}
